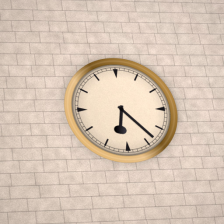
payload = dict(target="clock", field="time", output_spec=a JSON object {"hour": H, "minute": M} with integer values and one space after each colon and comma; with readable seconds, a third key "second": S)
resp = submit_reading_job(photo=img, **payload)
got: {"hour": 6, "minute": 23}
